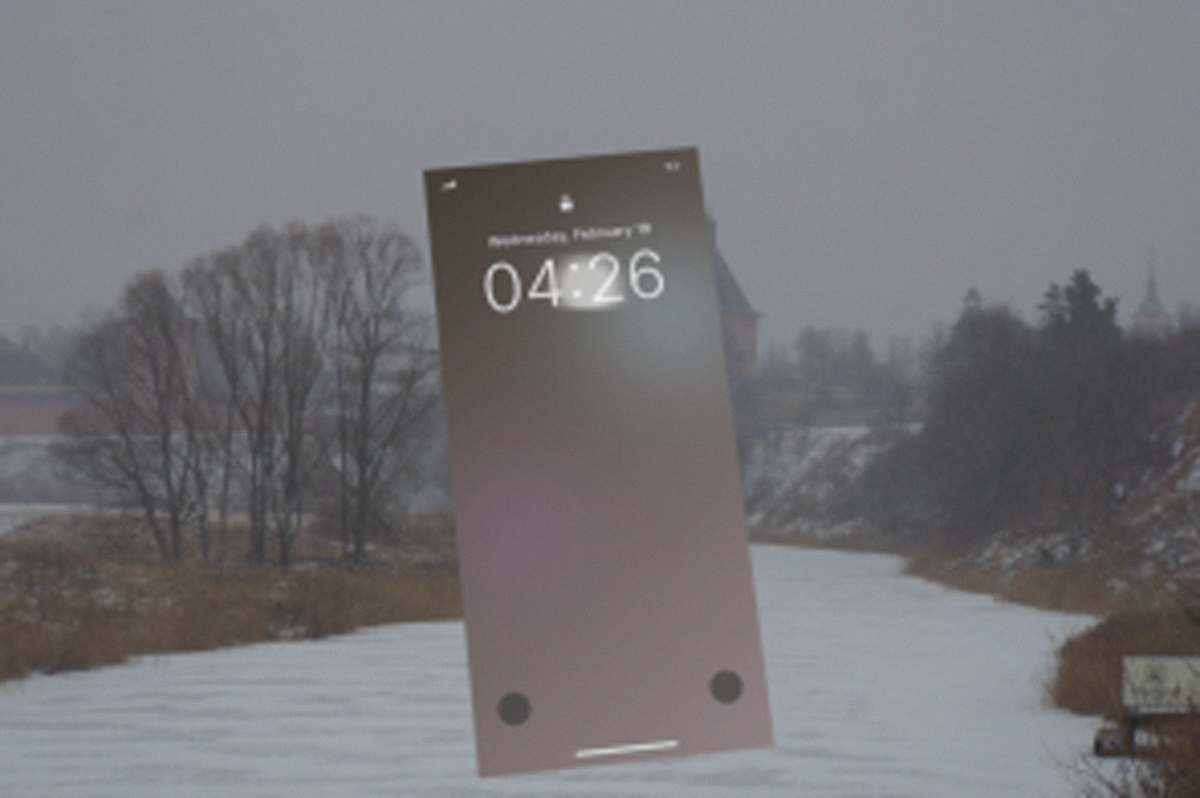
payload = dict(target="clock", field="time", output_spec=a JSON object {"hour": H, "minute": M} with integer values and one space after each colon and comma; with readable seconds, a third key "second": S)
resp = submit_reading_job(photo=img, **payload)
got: {"hour": 4, "minute": 26}
